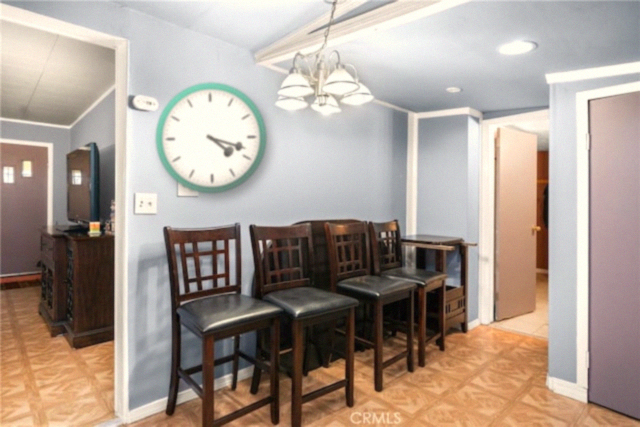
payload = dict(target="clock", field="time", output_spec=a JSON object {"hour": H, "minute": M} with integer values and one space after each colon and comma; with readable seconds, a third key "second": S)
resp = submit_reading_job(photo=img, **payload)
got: {"hour": 4, "minute": 18}
